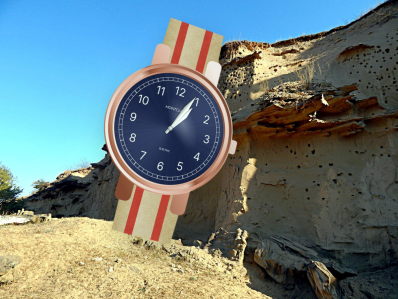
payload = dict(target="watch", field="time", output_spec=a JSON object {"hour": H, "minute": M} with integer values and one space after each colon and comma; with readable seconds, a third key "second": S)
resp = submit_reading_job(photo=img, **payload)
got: {"hour": 1, "minute": 4}
